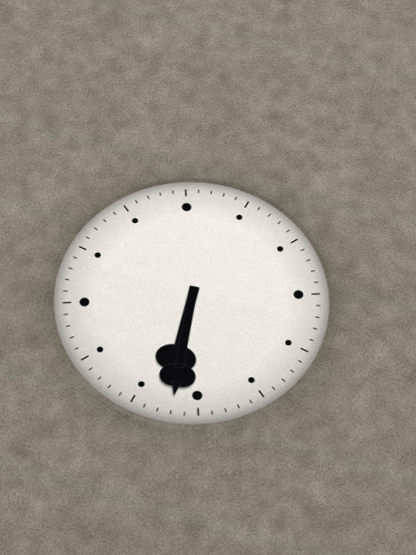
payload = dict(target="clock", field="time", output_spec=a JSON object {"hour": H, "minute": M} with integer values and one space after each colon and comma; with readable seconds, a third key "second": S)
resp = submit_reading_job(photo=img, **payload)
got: {"hour": 6, "minute": 32}
